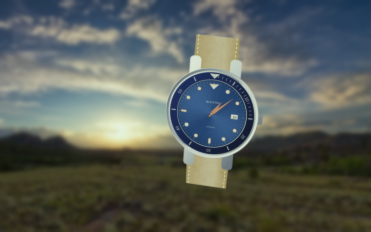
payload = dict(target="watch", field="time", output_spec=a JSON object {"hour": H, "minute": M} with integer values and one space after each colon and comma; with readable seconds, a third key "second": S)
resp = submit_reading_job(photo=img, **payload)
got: {"hour": 1, "minute": 8}
